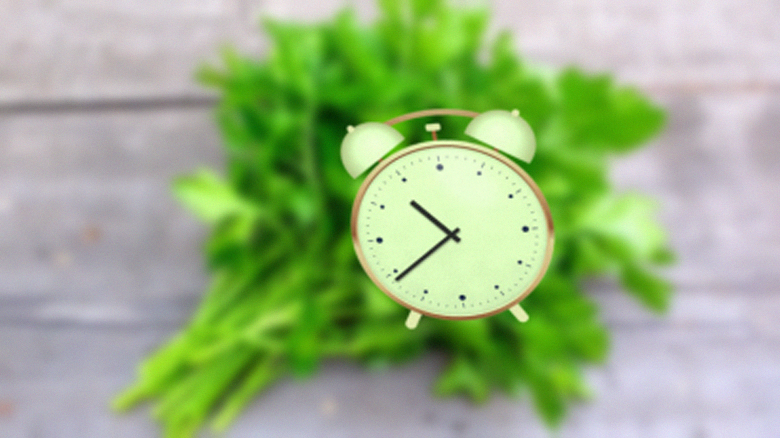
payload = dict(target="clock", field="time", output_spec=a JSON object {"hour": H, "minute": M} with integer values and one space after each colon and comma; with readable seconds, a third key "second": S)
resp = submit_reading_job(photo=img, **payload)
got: {"hour": 10, "minute": 39}
